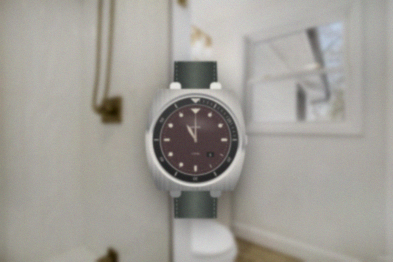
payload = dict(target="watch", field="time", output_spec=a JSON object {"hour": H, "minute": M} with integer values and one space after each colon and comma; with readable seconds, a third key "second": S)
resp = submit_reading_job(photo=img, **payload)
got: {"hour": 11, "minute": 0}
